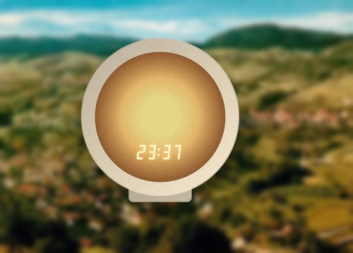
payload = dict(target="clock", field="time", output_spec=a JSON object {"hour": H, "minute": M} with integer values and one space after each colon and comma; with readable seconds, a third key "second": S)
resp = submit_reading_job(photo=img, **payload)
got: {"hour": 23, "minute": 37}
